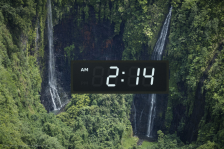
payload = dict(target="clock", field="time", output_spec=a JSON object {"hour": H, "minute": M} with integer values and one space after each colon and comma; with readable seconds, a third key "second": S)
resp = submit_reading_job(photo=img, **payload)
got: {"hour": 2, "minute": 14}
